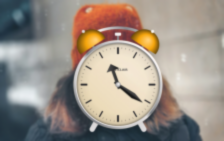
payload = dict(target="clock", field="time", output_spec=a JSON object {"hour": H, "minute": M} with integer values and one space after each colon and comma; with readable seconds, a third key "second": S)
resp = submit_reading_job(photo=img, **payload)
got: {"hour": 11, "minute": 21}
